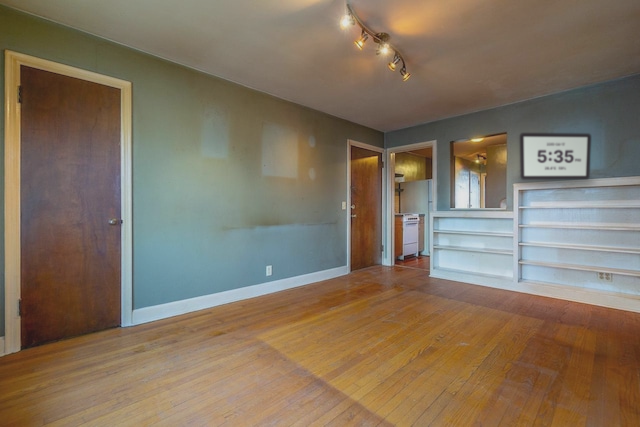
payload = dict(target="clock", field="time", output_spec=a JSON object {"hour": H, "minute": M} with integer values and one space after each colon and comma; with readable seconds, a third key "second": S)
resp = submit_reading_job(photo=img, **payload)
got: {"hour": 5, "minute": 35}
